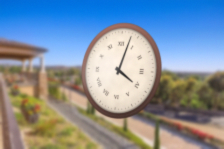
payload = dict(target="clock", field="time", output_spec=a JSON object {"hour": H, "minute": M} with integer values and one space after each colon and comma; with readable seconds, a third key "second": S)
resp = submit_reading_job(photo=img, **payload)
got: {"hour": 4, "minute": 3}
